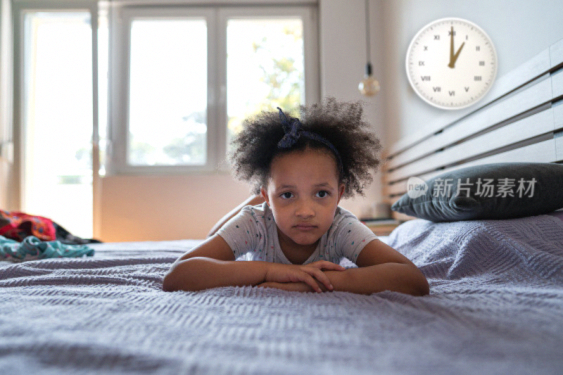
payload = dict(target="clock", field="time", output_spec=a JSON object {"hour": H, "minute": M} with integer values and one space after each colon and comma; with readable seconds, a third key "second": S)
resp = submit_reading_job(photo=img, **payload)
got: {"hour": 1, "minute": 0}
